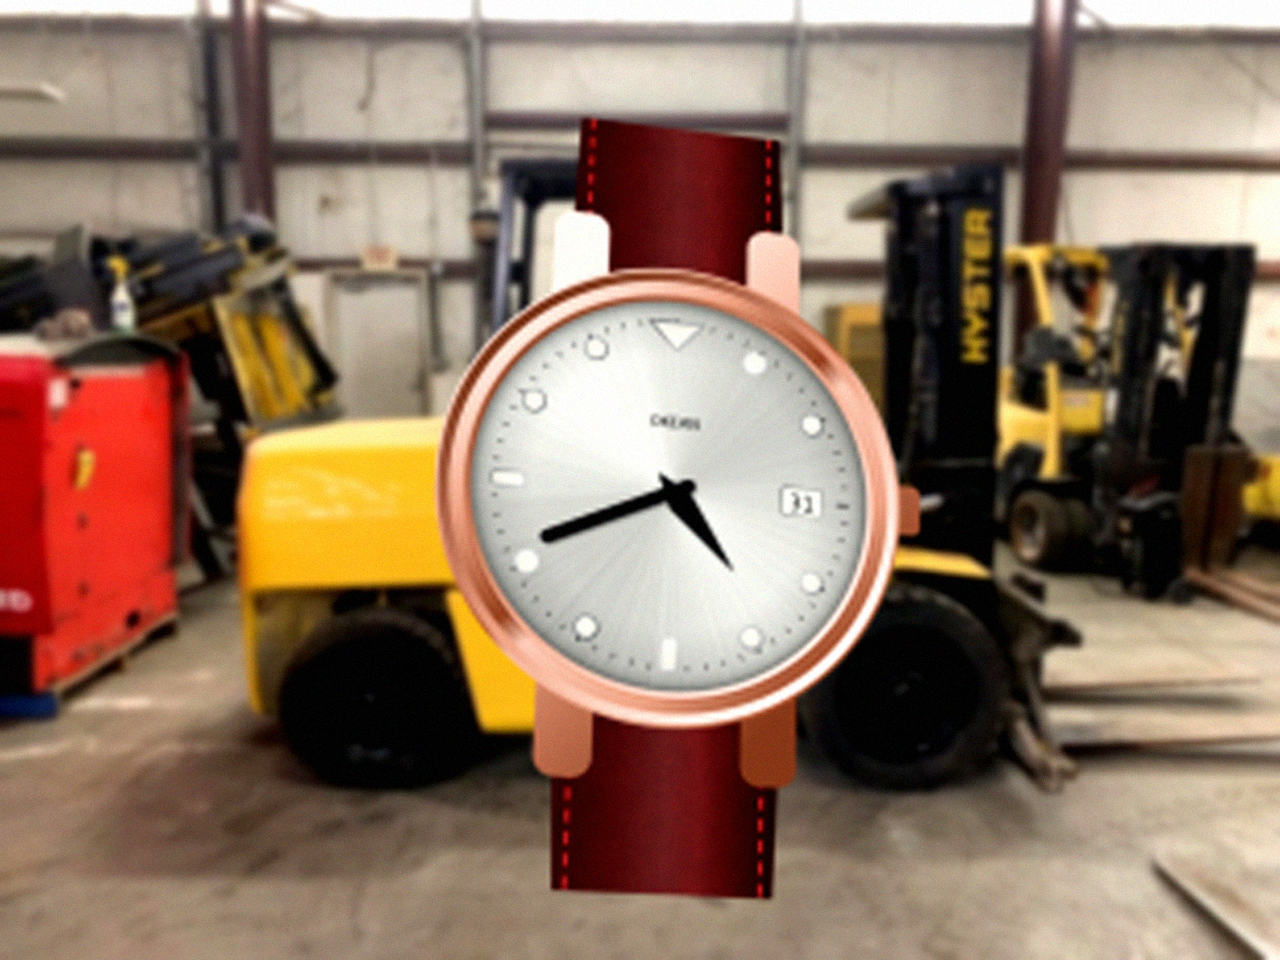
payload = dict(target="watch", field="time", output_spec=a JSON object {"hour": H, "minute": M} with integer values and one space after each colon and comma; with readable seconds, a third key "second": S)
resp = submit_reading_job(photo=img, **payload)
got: {"hour": 4, "minute": 41}
